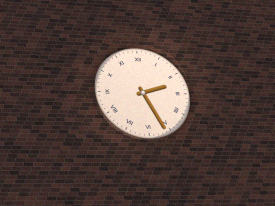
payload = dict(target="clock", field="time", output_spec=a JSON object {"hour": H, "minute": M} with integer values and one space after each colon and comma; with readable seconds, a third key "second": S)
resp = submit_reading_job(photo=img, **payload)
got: {"hour": 2, "minute": 26}
